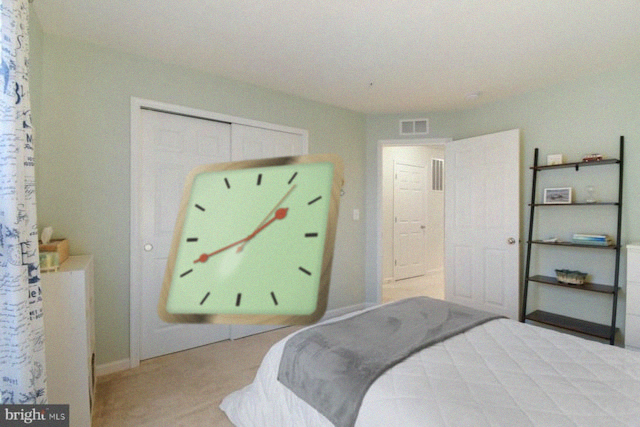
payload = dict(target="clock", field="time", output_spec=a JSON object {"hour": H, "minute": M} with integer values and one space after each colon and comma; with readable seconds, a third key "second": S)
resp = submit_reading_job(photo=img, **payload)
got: {"hour": 1, "minute": 41, "second": 6}
